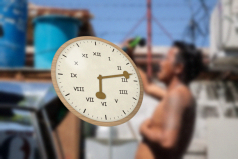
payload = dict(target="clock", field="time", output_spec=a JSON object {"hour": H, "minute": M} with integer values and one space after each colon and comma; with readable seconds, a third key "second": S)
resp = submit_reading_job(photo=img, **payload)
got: {"hour": 6, "minute": 13}
